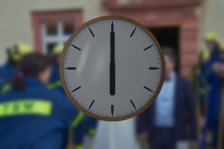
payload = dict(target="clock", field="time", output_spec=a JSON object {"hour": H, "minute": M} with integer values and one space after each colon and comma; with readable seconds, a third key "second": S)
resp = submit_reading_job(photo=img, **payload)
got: {"hour": 6, "minute": 0}
